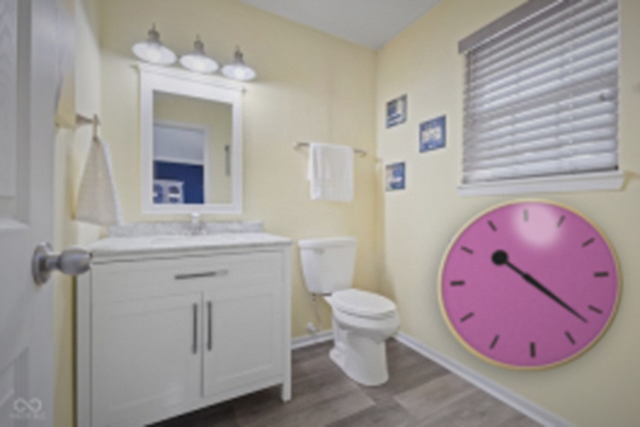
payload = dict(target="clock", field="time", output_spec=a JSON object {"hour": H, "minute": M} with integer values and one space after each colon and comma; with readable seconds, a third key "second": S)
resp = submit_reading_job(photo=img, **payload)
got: {"hour": 10, "minute": 22}
